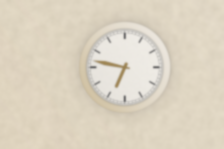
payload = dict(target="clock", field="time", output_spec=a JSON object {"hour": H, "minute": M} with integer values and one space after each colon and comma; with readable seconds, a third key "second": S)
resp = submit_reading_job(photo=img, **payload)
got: {"hour": 6, "minute": 47}
